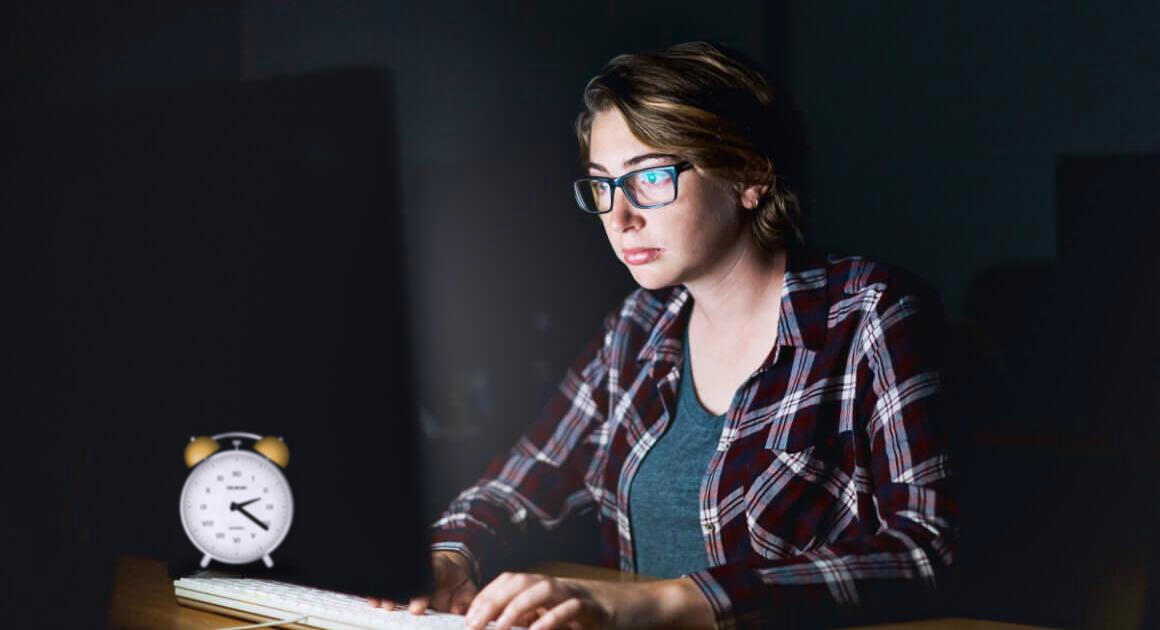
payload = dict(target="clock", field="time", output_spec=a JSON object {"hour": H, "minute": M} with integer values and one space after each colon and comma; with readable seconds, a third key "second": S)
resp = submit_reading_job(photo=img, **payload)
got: {"hour": 2, "minute": 21}
